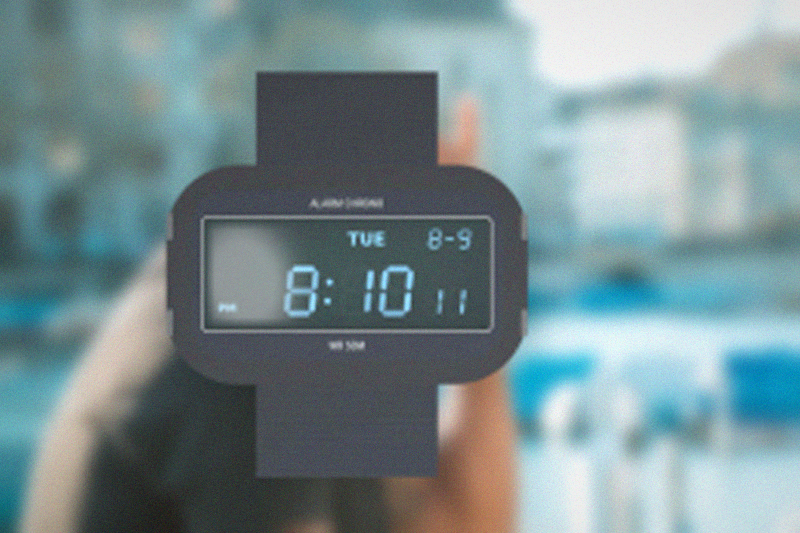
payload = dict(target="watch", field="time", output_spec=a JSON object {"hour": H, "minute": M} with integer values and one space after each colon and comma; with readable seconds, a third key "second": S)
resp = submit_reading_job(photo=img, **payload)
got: {"hour": 8, "minute": 10, "second": 11}
